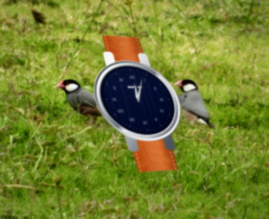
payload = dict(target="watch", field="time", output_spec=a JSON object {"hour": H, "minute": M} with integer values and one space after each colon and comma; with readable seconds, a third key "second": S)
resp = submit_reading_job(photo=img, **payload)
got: {"hour": 12, "minute": 4}
